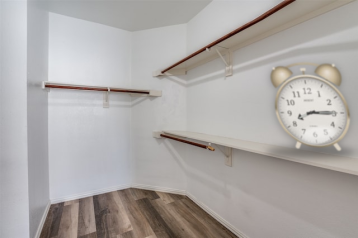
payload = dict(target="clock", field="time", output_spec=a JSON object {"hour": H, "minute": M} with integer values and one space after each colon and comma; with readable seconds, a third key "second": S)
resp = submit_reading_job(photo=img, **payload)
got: {"hour": 8, "minute": 15}
